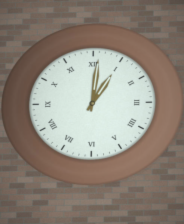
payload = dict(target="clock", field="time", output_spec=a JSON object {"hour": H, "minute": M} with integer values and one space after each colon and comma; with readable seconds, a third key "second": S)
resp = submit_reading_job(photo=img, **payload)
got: {"hour": 1, "minute": 1}
